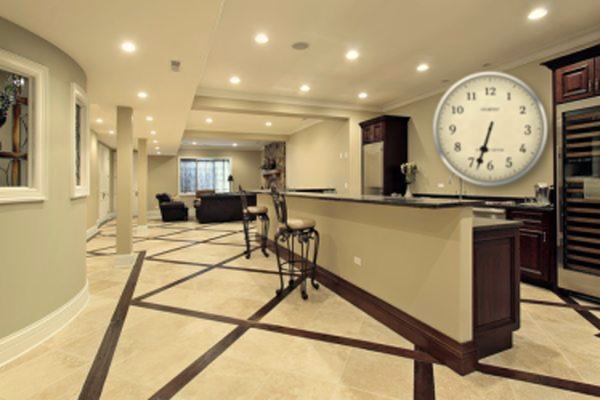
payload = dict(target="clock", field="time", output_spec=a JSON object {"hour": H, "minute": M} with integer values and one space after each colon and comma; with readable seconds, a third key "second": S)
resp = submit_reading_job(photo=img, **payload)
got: {"hour": 6, "minute": 33}
